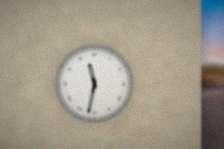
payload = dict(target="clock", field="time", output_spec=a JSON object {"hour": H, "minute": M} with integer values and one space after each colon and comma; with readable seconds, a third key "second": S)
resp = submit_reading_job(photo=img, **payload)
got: {"hour": 11, "minute": 32}
